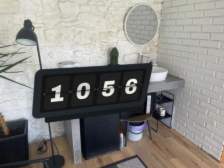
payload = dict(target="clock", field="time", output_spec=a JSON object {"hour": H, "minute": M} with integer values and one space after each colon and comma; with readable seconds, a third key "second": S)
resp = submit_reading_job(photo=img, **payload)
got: {"hour": 10, "minute": 56}
